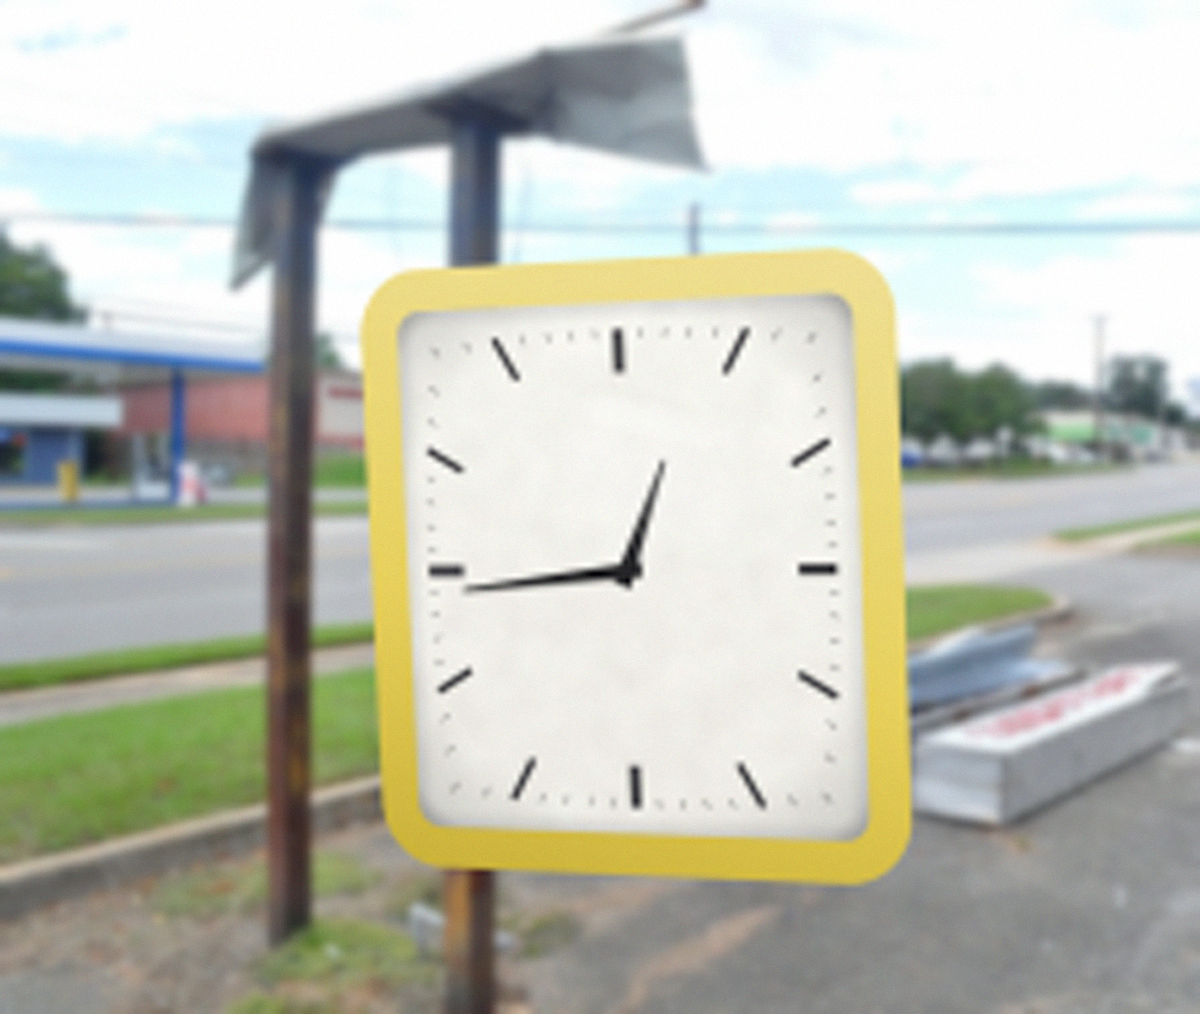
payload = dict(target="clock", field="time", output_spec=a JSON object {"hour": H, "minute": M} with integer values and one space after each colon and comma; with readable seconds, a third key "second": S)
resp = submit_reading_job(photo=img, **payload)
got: {"hour": 12, "minute": 44}
